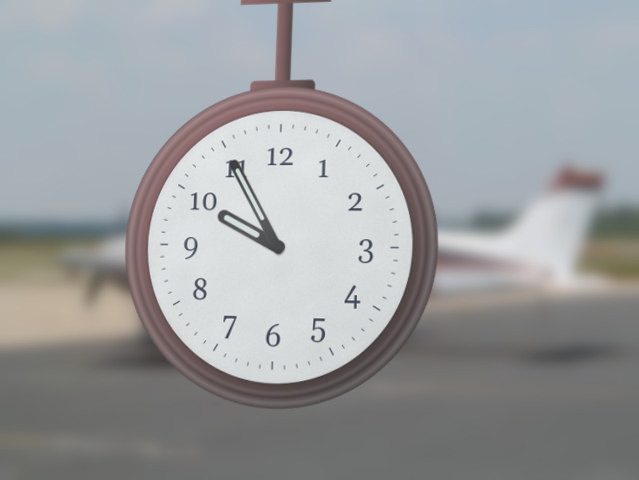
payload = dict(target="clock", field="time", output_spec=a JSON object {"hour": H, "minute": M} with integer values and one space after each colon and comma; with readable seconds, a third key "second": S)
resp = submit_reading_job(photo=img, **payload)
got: {"hour": 9, "minute": 55}
